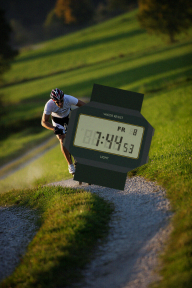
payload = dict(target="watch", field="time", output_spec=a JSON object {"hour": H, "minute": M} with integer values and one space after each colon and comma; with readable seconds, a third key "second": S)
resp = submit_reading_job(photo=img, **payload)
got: {"hour": 7, "minute": 44, "second": 53}
